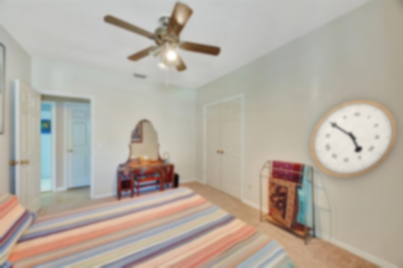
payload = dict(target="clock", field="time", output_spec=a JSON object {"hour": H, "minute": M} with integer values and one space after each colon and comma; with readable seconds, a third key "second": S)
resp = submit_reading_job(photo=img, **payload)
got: {"hour": 4, "minute": 50}
